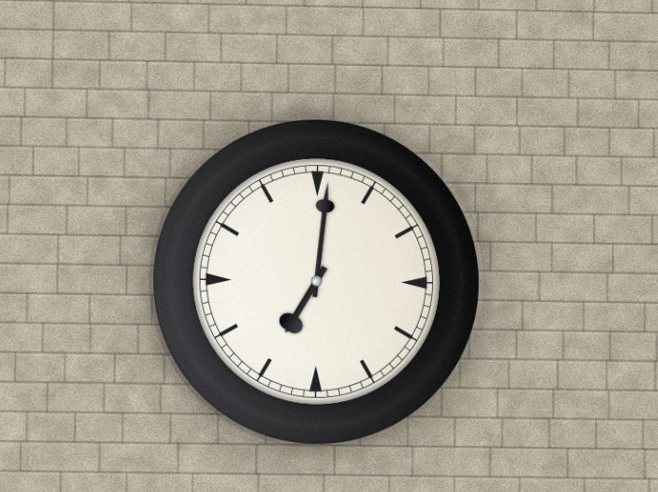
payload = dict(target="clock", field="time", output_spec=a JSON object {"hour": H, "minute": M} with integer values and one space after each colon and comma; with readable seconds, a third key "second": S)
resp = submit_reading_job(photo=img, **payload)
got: {"hour": 7, "minute": 1}
